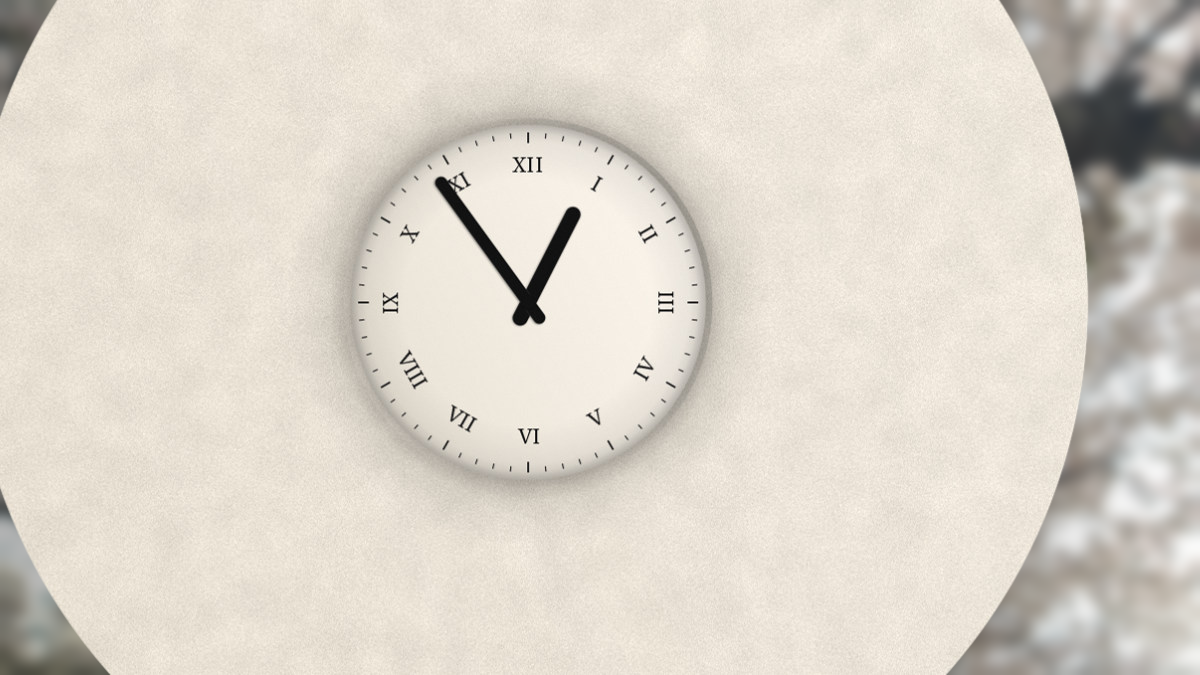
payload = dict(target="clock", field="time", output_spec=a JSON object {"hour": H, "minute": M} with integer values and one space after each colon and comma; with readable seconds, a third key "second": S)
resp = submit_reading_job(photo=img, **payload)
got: {"hour": 12, "minute": 54}
